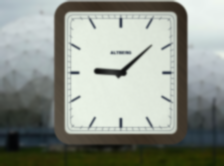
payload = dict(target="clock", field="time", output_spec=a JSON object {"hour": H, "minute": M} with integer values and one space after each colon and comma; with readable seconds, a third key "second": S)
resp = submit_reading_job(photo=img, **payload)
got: {"hour": 9, "minute": 8}
